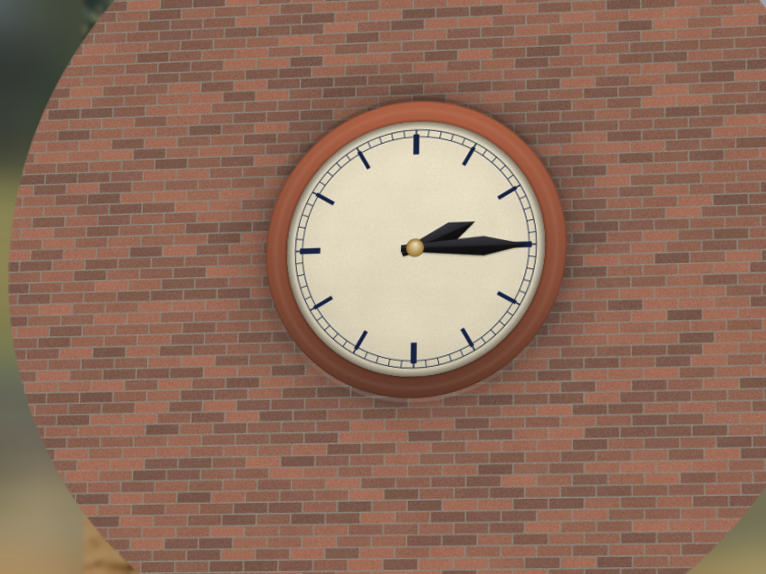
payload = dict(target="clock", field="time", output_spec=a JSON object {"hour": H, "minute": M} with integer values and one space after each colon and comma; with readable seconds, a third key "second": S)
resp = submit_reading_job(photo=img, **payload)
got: {"hour": 2, "minute": 15}
